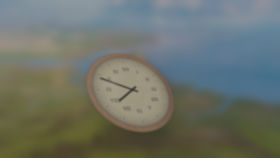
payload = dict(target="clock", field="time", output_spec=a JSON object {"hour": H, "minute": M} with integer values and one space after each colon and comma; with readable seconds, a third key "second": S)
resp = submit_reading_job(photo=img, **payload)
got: {"hour": 7, "minute": 49}
